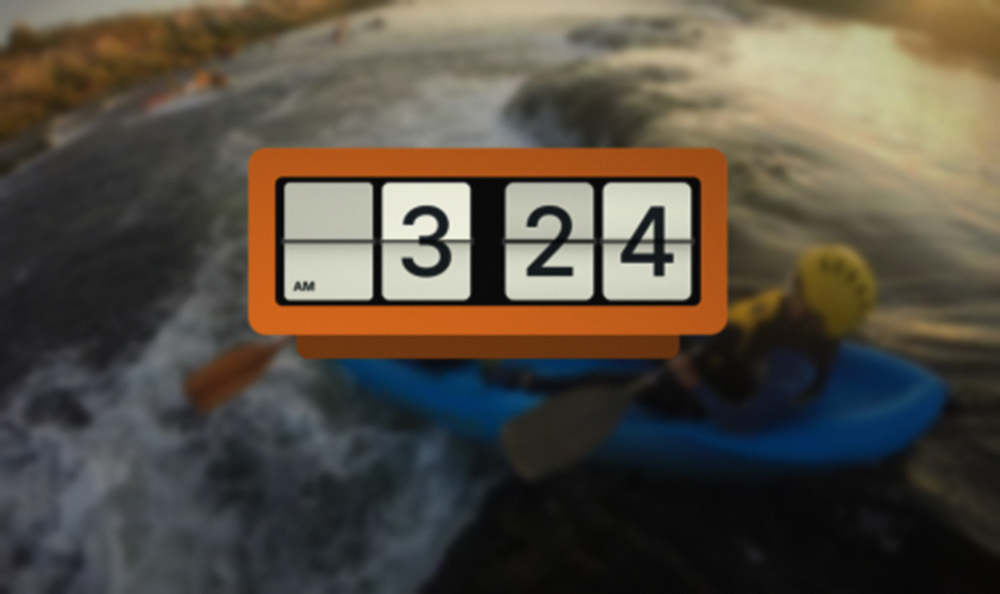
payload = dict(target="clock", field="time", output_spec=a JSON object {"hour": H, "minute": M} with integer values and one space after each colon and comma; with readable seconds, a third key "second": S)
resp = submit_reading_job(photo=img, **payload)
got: {"hour": 3, "minute": 24}
